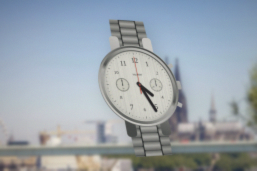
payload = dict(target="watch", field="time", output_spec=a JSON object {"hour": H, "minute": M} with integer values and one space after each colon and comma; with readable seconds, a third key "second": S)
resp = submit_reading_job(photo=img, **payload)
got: {"hour": 4, "minute": 26}
